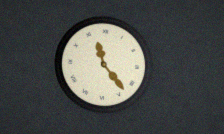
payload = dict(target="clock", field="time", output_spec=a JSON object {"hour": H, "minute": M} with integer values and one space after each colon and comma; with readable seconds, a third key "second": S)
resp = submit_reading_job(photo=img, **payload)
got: {"hour": 11, "minute": 23}
